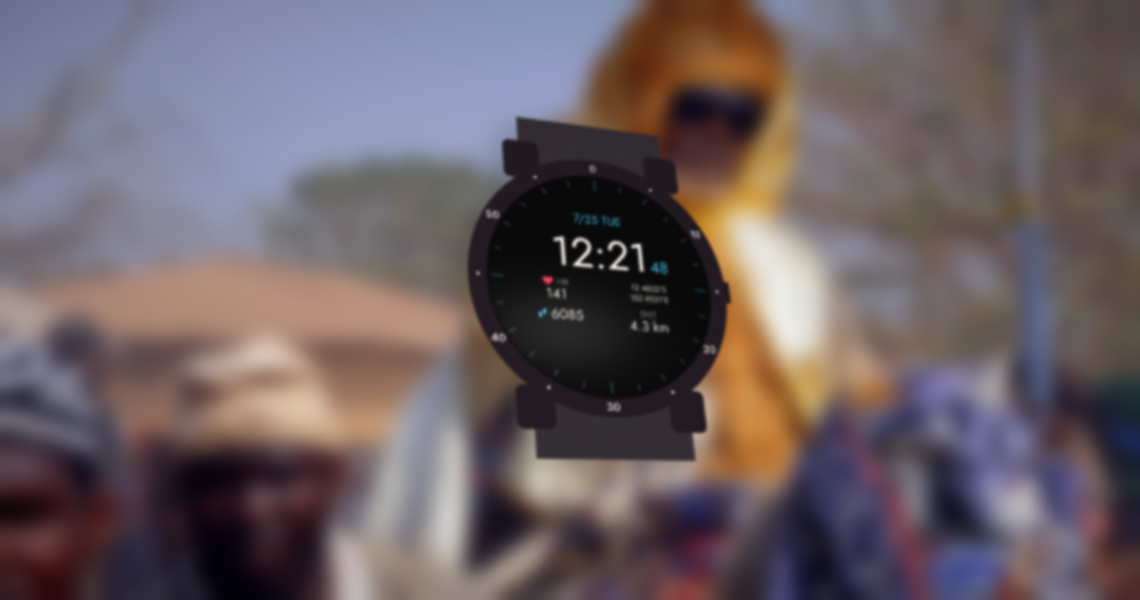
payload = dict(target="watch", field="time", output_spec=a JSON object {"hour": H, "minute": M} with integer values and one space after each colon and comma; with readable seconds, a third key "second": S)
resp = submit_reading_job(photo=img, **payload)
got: {"hour": 12, "minute": 21}
